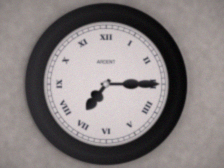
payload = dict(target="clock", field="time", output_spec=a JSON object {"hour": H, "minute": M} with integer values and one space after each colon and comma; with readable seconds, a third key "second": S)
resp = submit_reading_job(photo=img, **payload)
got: {"hour": 7, "minute": 15}
